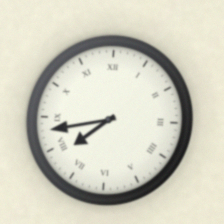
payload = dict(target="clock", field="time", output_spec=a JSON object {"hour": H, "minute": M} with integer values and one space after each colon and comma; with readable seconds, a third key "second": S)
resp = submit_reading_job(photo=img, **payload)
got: {"hour": 7, "minute": 43}
